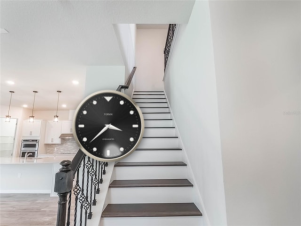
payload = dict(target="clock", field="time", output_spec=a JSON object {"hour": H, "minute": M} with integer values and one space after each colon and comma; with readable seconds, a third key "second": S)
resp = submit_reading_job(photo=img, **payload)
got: {"hour": 3, "minute": 38}
